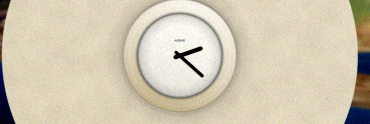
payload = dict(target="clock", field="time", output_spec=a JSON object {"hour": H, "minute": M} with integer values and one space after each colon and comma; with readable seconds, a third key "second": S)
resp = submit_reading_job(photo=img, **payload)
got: {"hour": 2, "minute": 22}
